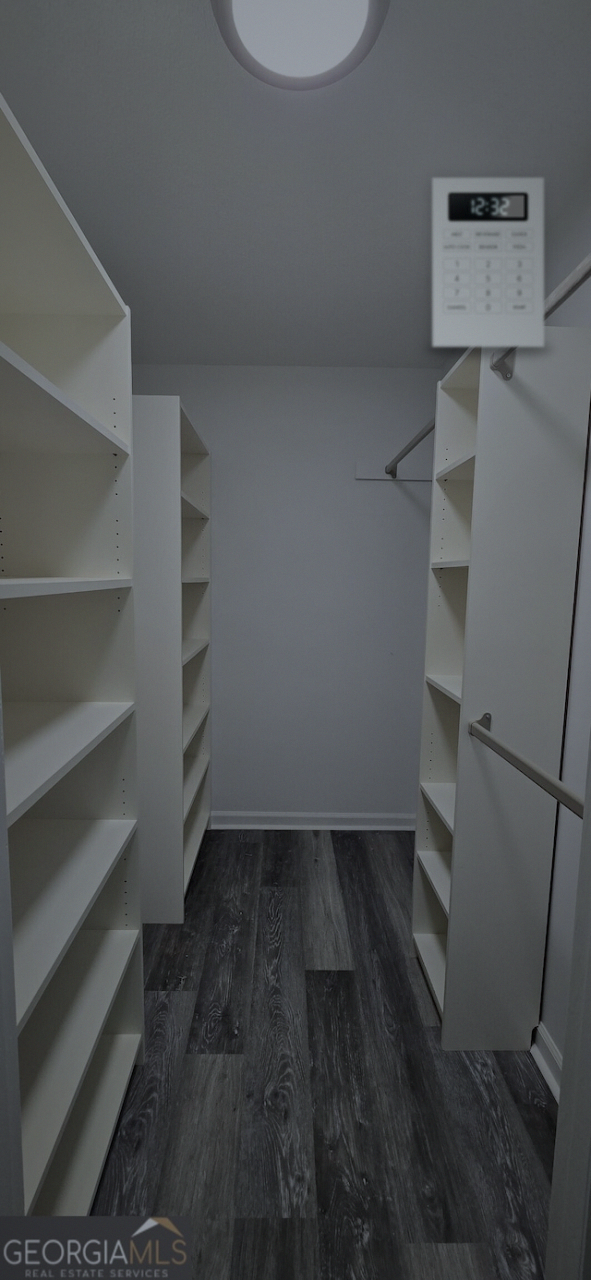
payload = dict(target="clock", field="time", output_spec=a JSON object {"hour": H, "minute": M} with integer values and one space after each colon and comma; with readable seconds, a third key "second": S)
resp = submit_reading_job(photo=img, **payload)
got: {"hour": 12, "minute": 32}
